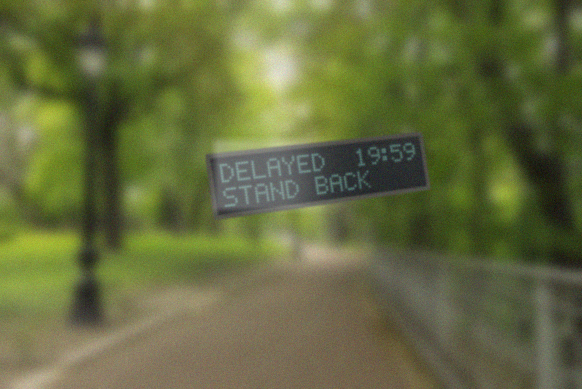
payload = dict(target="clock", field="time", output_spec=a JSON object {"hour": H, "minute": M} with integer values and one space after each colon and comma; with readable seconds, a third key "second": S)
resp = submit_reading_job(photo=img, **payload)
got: {"hour": 19, "minute": 59}
